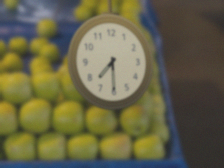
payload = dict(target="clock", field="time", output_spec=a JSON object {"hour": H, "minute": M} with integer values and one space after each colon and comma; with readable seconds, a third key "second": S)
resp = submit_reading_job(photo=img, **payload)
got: {"hour": 7, "minute": 30}
